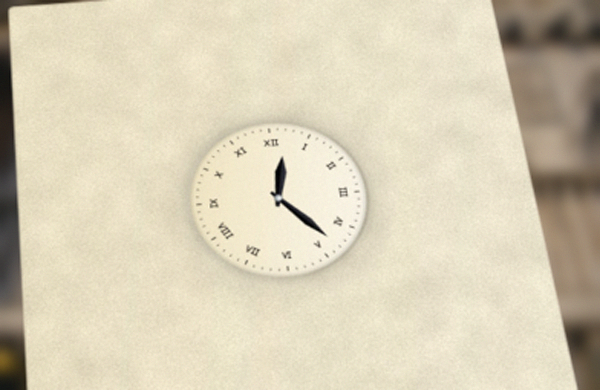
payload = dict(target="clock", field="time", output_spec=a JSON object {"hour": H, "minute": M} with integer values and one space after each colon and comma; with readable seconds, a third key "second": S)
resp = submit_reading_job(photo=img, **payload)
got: {"hour": 12, "minute": 23}
